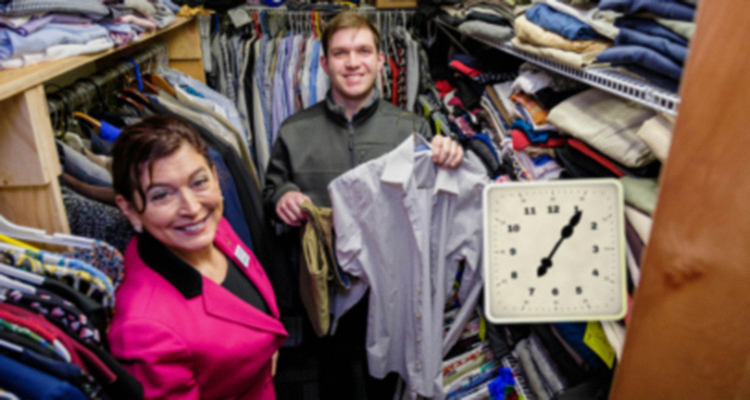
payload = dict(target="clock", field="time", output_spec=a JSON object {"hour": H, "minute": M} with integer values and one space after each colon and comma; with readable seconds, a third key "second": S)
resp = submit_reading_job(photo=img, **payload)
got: {"hour": 7, "minute": 6}
